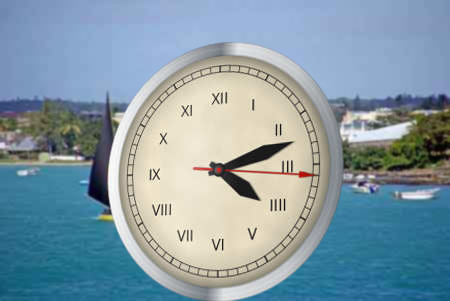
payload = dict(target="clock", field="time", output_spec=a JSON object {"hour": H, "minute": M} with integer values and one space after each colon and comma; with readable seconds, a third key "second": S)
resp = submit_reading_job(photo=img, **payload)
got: {"hour": 4, "minute": 12, "second": 16}
